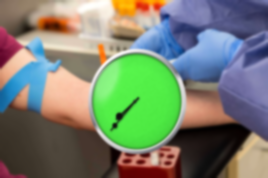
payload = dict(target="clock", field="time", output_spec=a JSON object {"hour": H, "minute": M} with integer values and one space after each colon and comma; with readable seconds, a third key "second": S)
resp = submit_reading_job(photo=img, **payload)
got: {"hour": 7, "minute": 37}
